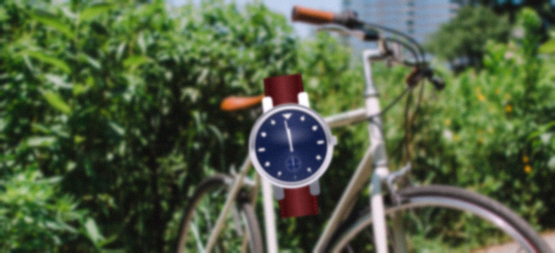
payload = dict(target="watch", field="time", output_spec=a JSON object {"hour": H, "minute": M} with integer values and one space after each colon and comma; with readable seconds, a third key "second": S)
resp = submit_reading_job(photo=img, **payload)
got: {"hour": 11, "minute": 59}
